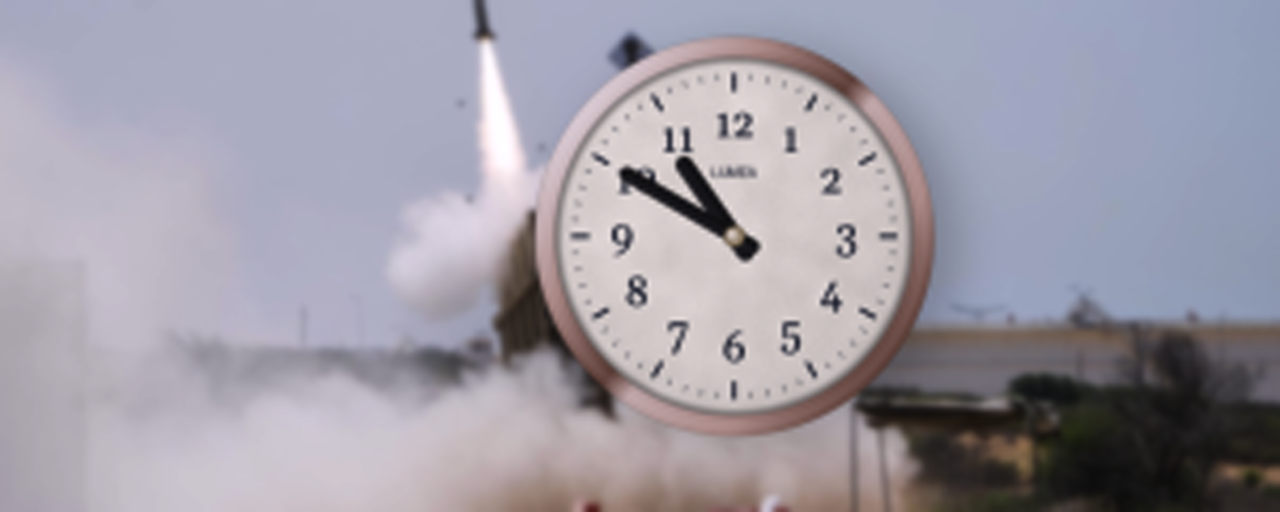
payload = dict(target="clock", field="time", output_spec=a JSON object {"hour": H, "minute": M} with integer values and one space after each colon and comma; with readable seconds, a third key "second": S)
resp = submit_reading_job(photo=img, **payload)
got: {"hour": 10, "minute": 50}
